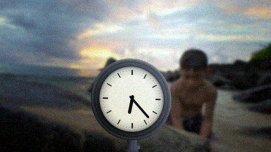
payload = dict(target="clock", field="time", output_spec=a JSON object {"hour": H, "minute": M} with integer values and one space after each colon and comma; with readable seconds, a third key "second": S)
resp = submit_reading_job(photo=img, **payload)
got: {"hour": 6, "minute": 23}
